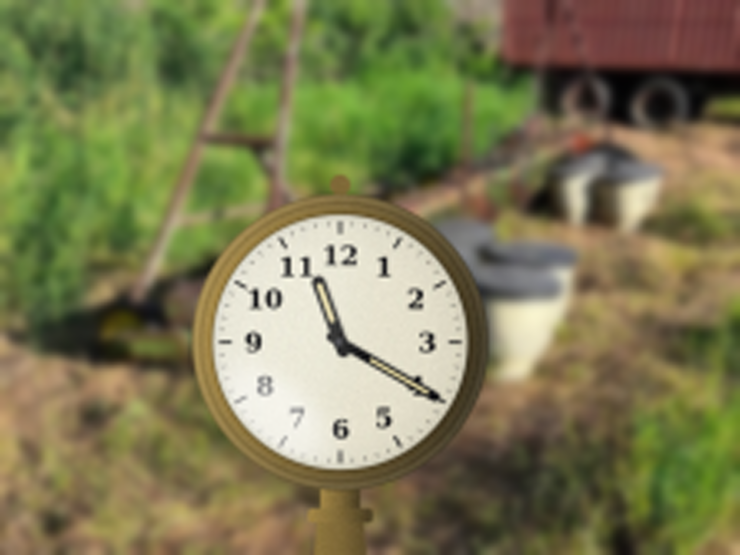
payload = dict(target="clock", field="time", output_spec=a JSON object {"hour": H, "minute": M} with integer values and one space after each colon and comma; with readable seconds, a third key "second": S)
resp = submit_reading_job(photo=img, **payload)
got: {"hour": 11, "minute": 20}
